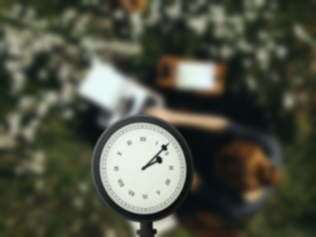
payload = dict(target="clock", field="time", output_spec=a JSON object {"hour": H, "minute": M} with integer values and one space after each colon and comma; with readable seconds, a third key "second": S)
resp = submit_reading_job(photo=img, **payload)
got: {"hour": 2, "minute": 8}
